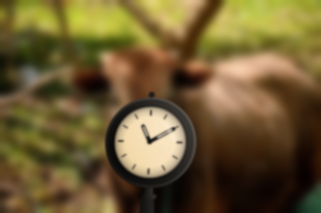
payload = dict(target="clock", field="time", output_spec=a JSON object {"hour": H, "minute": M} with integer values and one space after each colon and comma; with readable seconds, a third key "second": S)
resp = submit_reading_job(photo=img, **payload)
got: {"hour": 11, "minute": 10}
